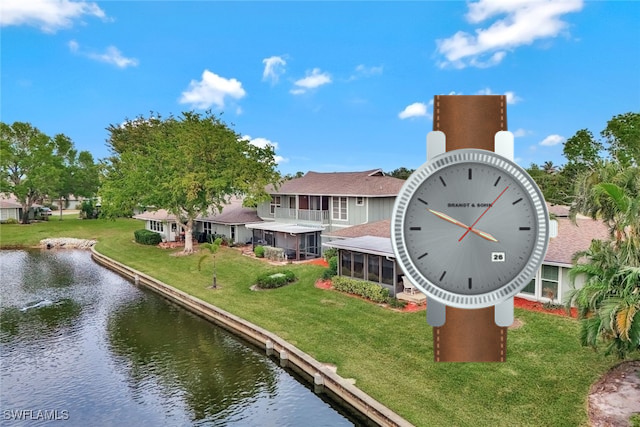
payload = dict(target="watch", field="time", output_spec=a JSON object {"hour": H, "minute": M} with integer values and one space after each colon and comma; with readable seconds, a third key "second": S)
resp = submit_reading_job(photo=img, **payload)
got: {"hour": 3, "minute": 49, "second": 7}
